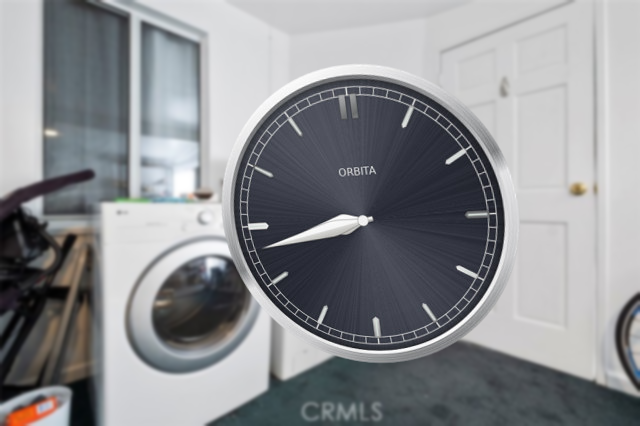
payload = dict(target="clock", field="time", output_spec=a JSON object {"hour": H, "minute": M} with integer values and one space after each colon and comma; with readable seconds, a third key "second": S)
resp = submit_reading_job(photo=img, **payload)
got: {"hour": 8, "minute": 43}
